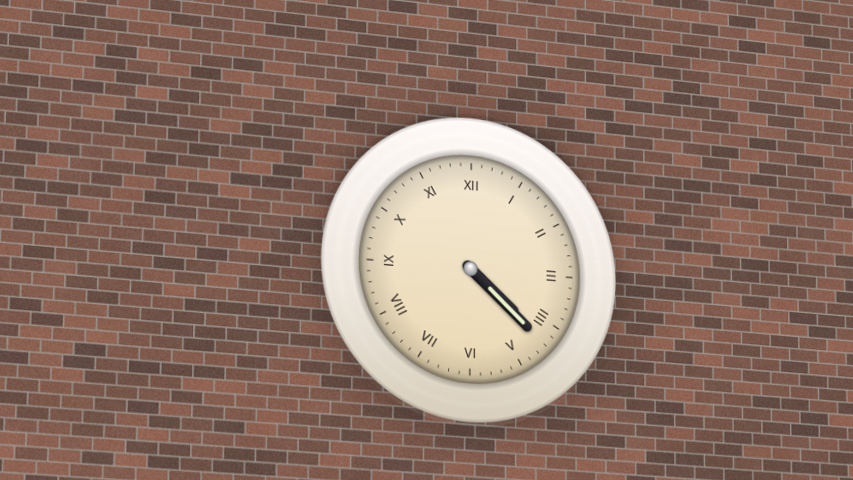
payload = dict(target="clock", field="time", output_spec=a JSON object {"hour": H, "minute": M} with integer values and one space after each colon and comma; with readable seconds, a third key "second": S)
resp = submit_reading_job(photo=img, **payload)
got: {"hour": 4, "minute": 22}
